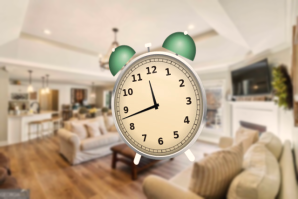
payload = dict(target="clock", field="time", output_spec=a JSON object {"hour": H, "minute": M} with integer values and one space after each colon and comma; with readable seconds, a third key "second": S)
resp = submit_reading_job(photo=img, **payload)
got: {"hour": 11, "minute": 43}
